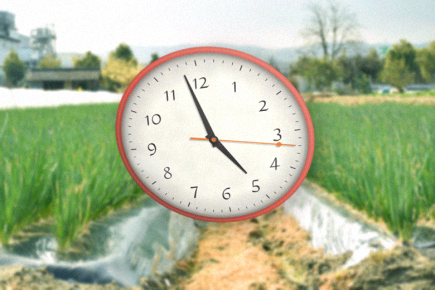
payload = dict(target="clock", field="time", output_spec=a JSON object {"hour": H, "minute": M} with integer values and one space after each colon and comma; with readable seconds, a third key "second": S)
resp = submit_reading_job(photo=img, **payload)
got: {"hour": 4, "minute": 58, "second": 17}
